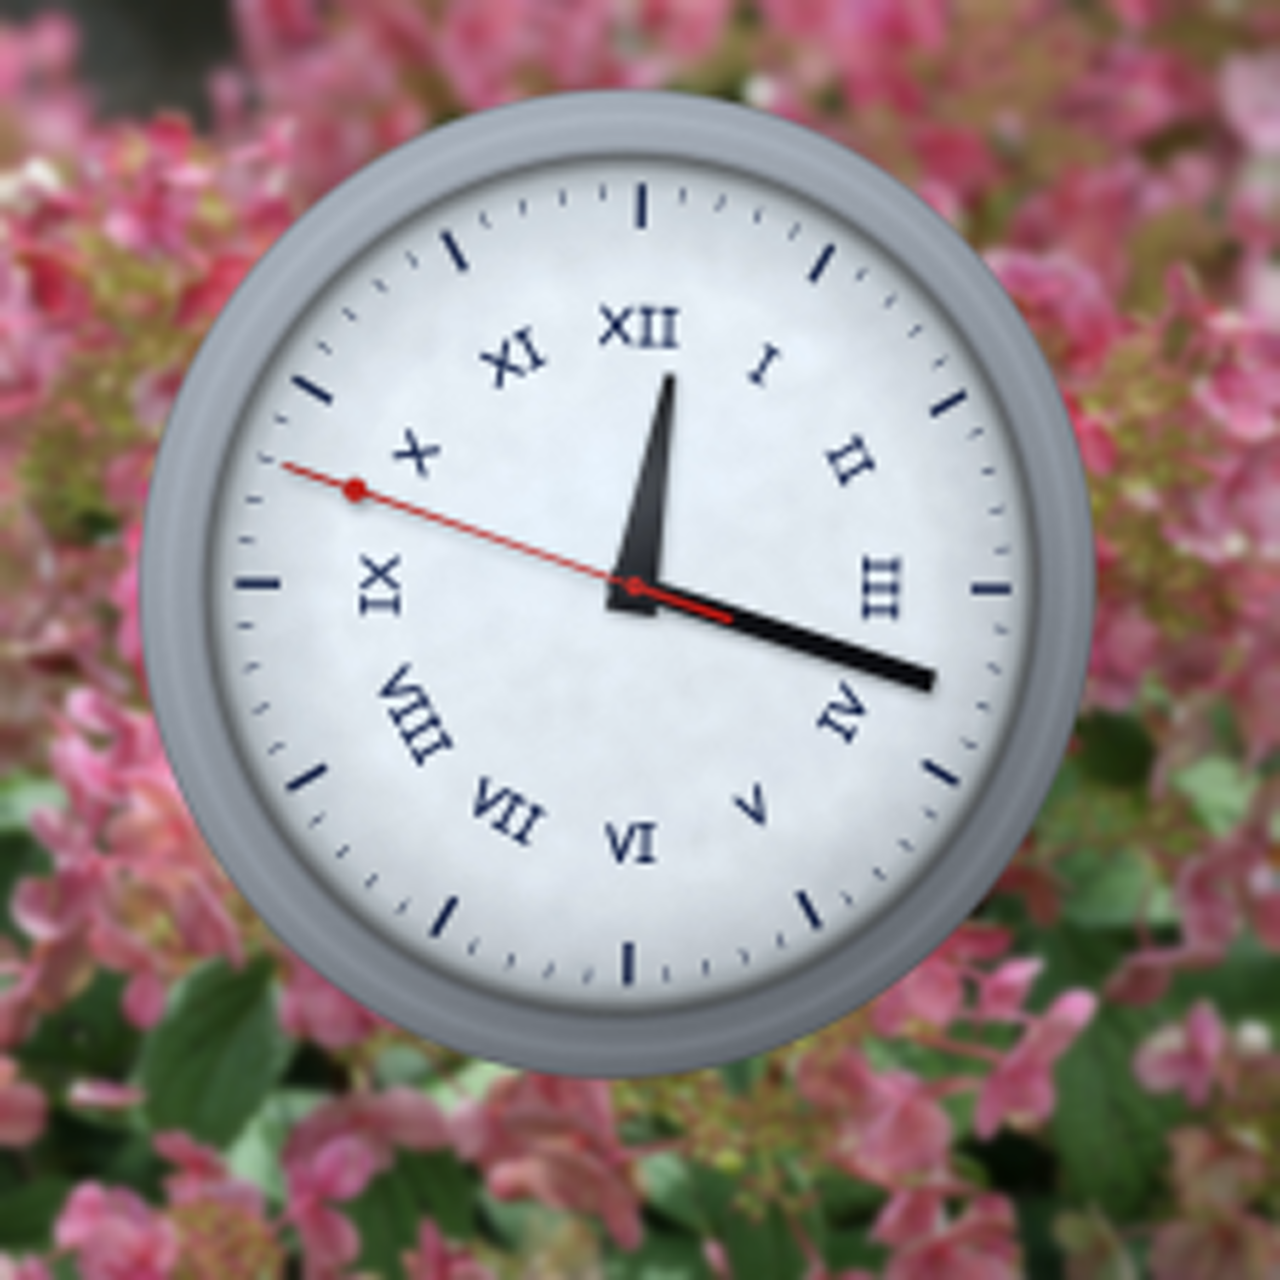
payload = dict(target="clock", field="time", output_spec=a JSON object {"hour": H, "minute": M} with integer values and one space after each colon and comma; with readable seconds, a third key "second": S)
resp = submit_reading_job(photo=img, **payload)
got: {"hour": 12, "minute": 17, "second": 48}
